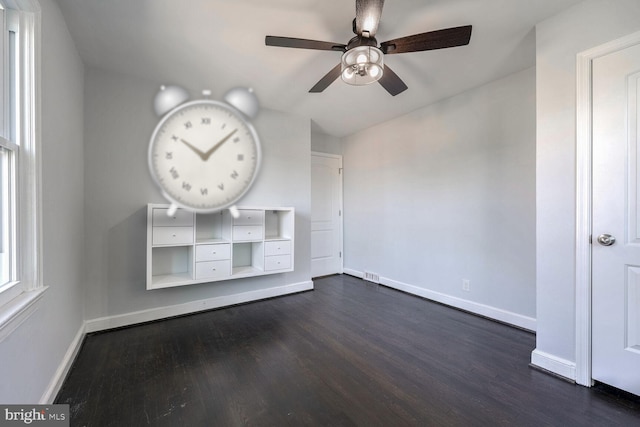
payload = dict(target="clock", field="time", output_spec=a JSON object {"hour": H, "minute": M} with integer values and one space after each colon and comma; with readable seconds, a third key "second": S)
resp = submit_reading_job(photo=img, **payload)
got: {"hour": 10, "minute": 8}
